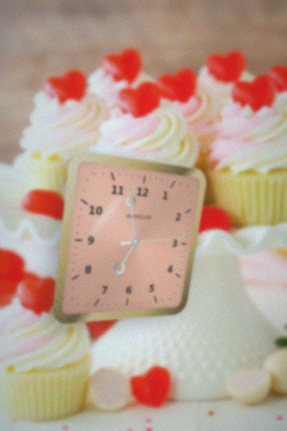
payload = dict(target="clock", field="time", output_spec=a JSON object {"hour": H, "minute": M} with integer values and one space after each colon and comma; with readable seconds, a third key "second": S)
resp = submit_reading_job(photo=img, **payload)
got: {"hour": 6, "minute": 57, "second": 14}
